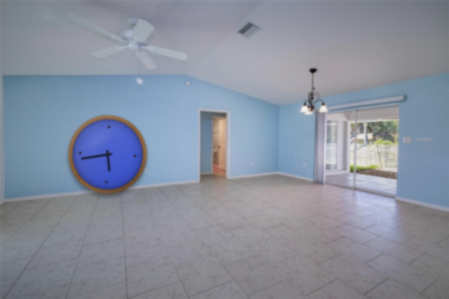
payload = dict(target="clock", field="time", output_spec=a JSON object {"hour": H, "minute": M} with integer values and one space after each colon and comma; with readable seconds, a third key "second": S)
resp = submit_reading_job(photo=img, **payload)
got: {"hour": 5, "minute": 43}
